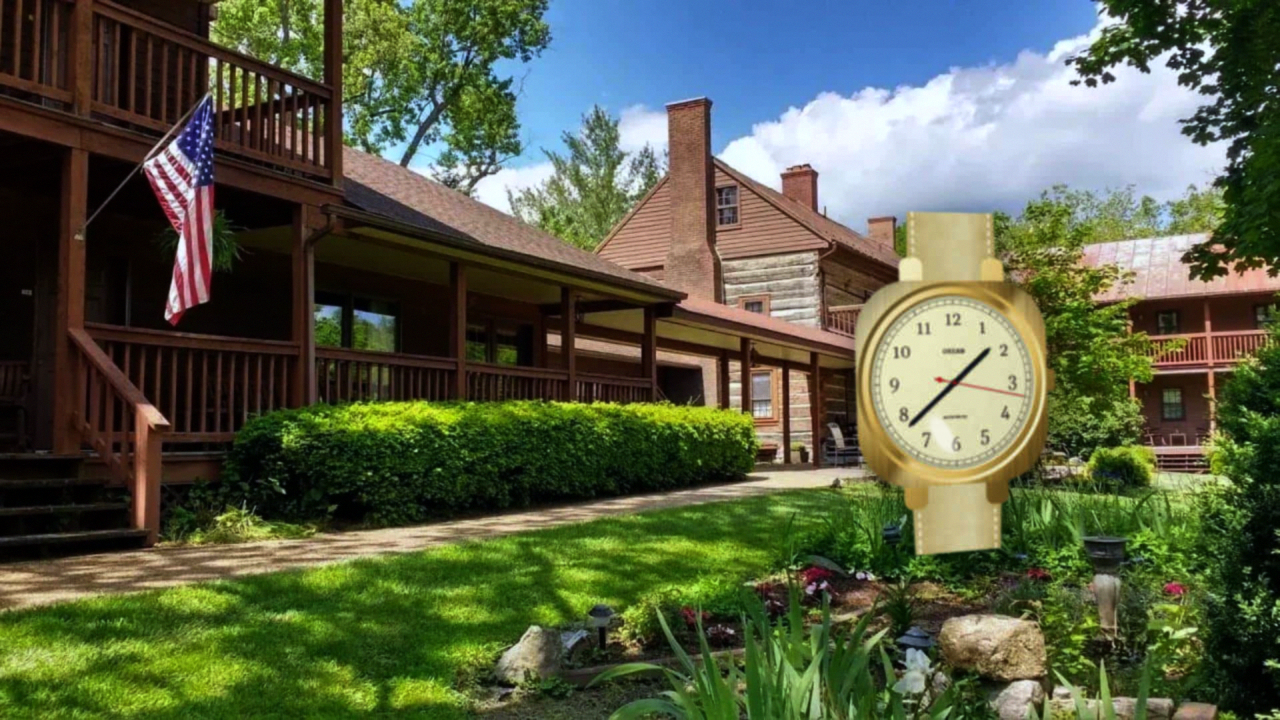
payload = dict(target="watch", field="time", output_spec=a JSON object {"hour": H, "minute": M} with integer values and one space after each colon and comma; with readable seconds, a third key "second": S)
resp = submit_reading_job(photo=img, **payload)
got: {"hour": 1, "minute": 38, "second": 17}
